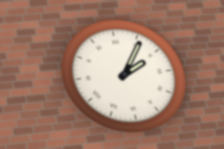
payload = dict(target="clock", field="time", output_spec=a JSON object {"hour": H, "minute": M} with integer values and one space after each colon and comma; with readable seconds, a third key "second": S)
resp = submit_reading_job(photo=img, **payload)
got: {"hour": 2, "minute": 6}
